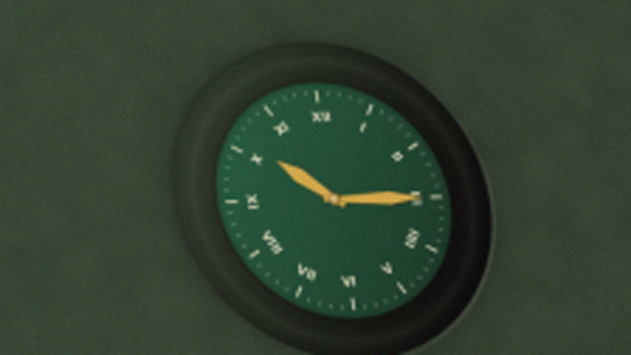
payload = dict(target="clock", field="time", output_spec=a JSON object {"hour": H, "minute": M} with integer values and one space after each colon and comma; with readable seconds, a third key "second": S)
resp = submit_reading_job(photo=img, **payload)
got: {"hour": 10, "minute": 15}
